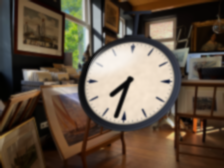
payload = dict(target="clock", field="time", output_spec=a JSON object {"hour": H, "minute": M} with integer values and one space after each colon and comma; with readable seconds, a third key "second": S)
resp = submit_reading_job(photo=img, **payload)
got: {"hour": 7, "minute": 32}
